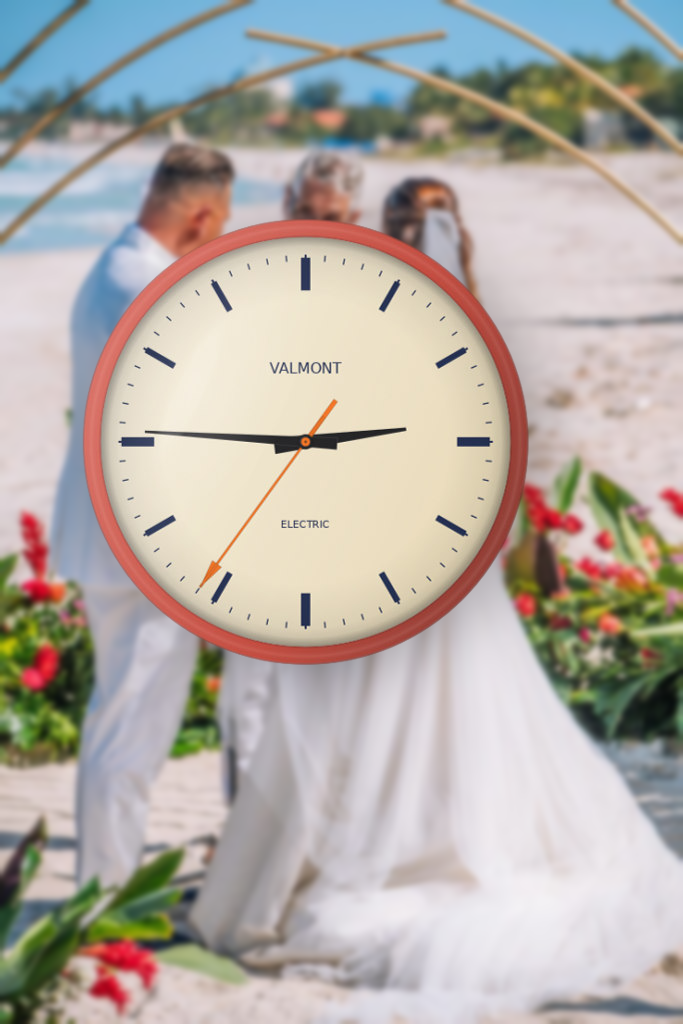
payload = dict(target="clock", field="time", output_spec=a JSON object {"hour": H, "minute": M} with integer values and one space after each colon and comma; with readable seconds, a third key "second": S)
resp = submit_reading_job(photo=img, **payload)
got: {"hour": 2, "minute": 45, "second": 36}
